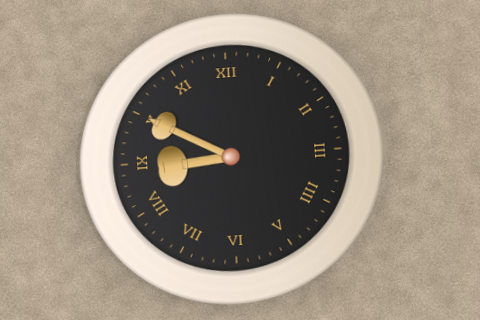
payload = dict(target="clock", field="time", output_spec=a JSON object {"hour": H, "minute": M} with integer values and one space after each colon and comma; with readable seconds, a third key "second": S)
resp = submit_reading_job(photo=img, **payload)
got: {"hour": 8, "minute": 50}
